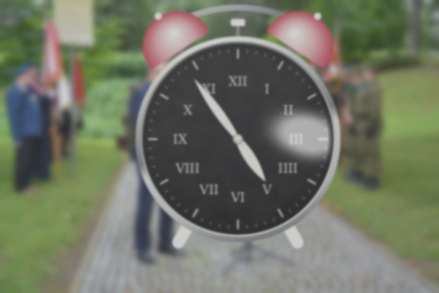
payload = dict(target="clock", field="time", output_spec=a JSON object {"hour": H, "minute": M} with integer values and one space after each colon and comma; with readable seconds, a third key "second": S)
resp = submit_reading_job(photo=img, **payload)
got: {"hour": 4, "minute": 54}
